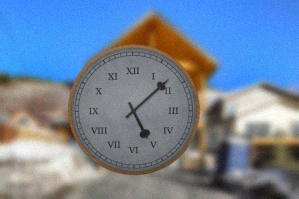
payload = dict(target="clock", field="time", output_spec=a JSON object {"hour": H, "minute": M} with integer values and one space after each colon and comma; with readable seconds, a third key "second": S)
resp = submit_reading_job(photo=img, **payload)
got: {"hour": 5, "minute": 8}
